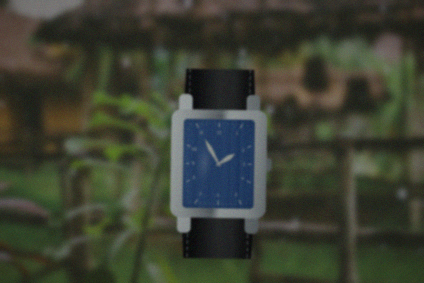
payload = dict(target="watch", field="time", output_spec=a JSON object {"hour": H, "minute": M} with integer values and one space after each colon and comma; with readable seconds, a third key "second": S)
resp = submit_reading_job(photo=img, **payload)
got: {"hour": 1, "minute": 55}
